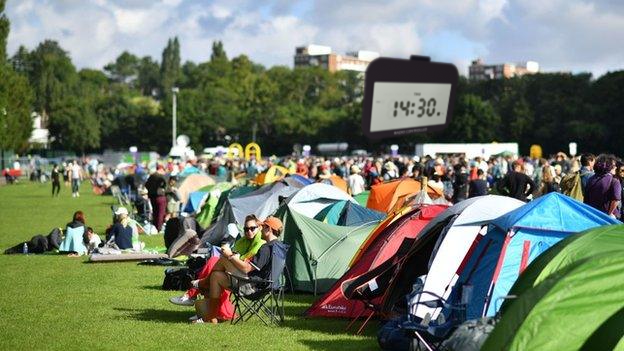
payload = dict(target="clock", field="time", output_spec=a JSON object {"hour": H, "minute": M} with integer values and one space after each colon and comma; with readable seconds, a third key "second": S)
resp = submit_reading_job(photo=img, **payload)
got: {"hour": 14, "minute": 30}
